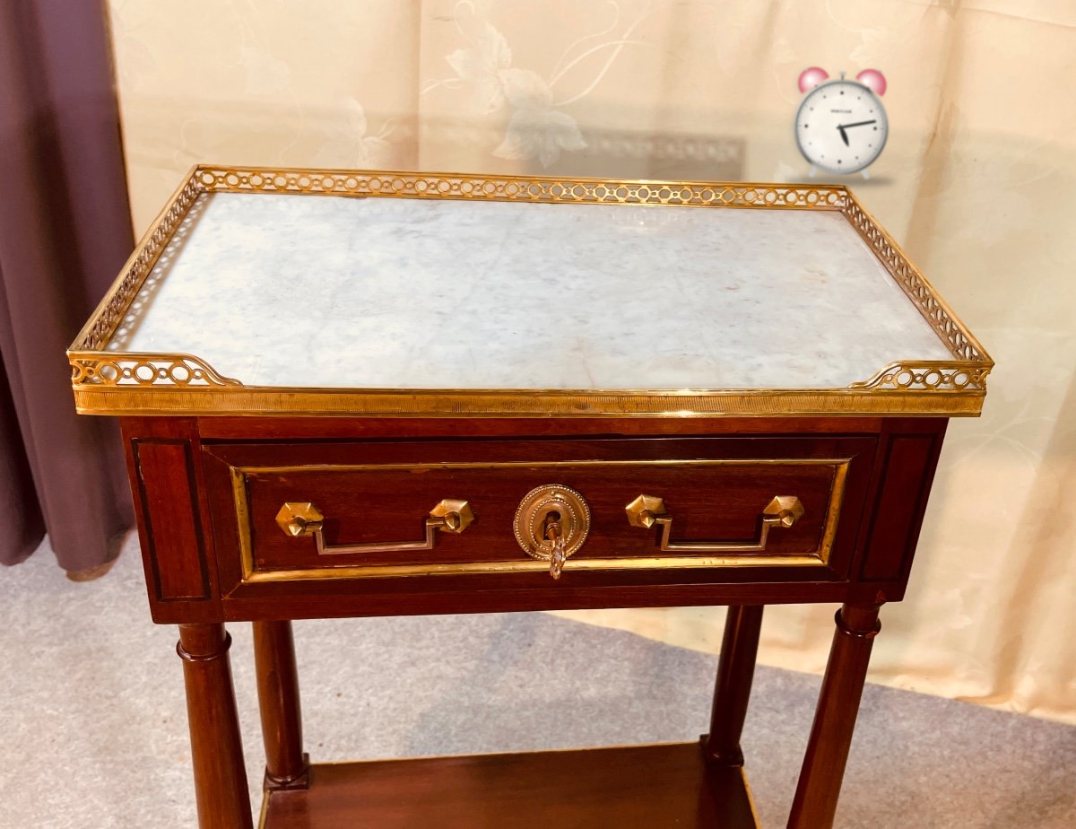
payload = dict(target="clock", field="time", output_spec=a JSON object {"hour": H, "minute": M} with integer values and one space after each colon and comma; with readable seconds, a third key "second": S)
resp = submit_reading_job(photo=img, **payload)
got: {"hour": 5, "minute": 13}
